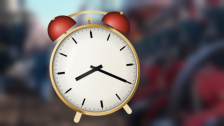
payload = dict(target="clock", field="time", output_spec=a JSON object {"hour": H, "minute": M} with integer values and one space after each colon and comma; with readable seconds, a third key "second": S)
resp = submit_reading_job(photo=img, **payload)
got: {"hour": 8, "minute": 20}
